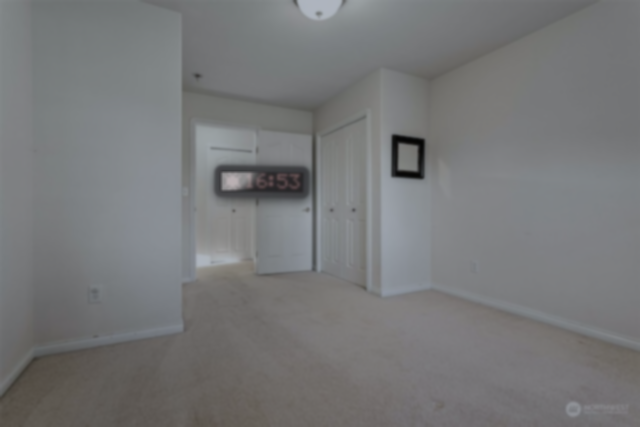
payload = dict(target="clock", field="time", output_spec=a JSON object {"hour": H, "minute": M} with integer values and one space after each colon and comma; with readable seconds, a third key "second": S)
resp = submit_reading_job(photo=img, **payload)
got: {"hour": 16, "minute": 53}
